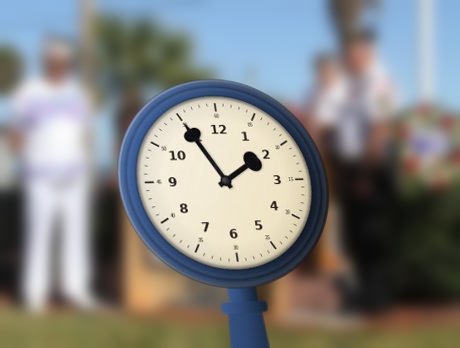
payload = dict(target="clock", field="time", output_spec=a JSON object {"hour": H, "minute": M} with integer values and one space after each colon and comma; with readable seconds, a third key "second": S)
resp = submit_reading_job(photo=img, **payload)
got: {"hour": 1, "minute": 55}
